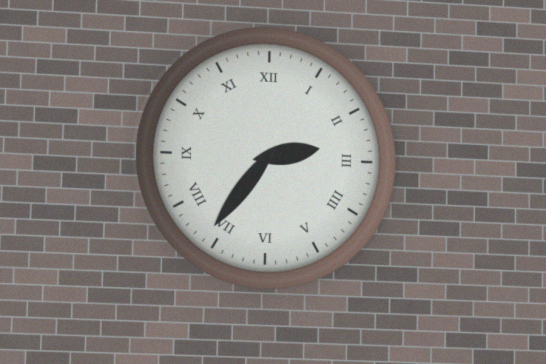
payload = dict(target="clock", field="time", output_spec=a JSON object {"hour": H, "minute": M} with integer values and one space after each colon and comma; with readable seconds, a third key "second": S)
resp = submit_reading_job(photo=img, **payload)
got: {"hour": 2, "minute": 36}
